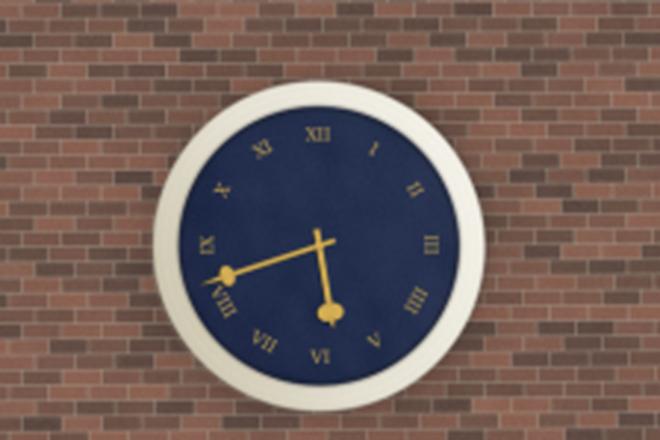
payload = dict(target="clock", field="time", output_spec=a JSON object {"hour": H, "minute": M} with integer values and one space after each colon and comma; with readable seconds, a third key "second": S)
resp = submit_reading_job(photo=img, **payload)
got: {"hour": 5, "minute": 42}
